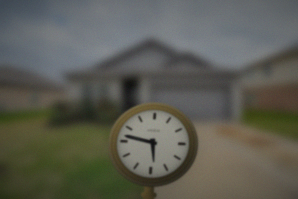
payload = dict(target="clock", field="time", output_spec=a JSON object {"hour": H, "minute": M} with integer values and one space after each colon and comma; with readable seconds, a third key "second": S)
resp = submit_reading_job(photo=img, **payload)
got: {"hour": 5, "minute": 47}
